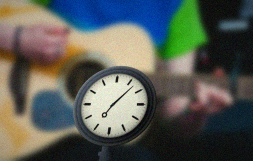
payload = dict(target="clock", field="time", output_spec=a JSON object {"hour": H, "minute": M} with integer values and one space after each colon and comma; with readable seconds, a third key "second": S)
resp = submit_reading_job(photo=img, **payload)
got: {"hour": 7, "minute": 7}
